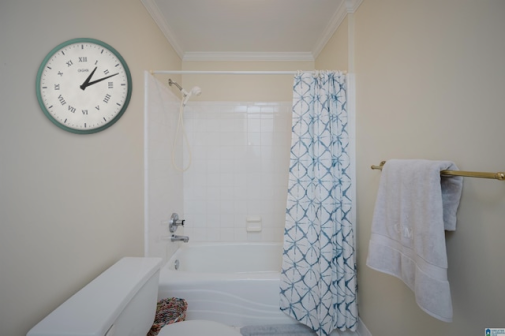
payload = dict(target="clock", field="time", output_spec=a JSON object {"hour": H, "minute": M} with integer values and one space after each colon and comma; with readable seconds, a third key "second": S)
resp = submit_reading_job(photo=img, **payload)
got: {"hour": 1, "minute": 12}
